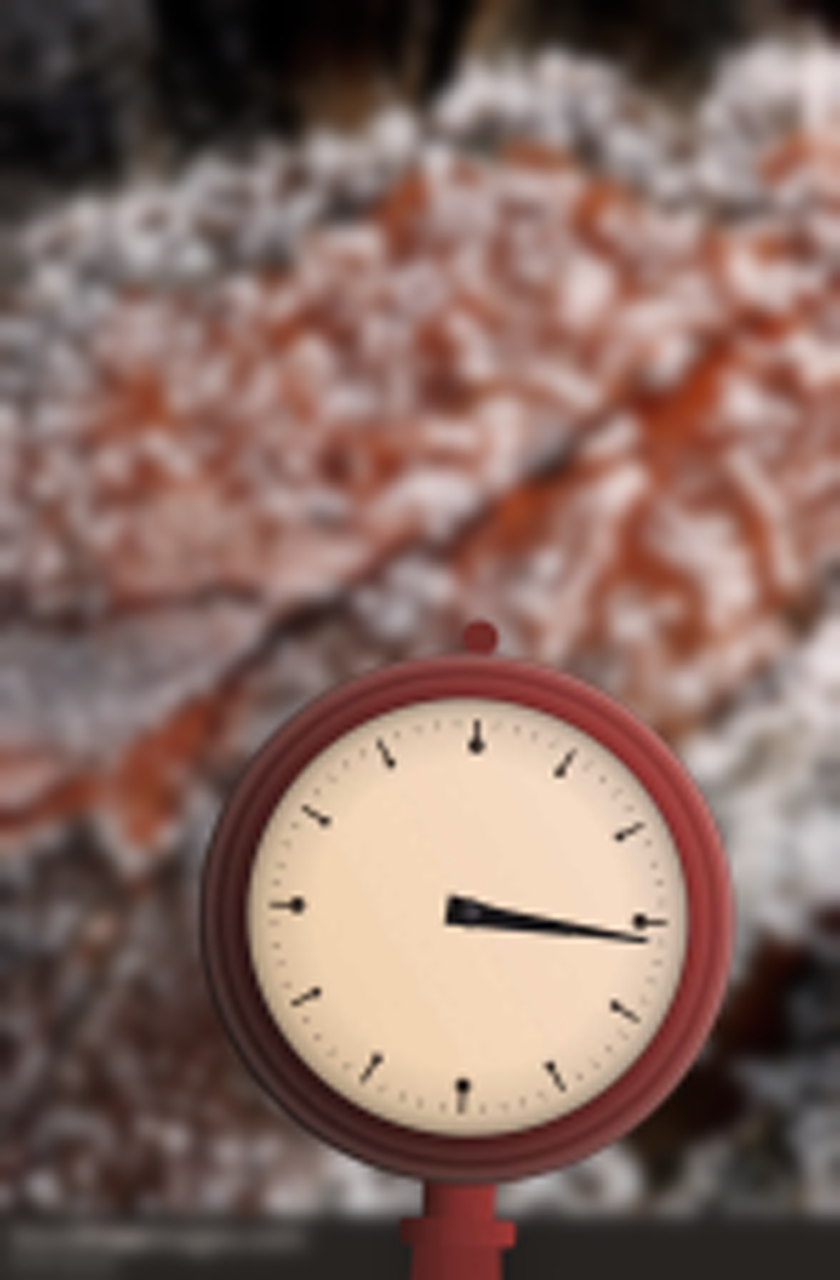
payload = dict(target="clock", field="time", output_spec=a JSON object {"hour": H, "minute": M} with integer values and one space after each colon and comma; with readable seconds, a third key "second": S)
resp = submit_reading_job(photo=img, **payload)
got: {"hour": 3, "minute": 16}
